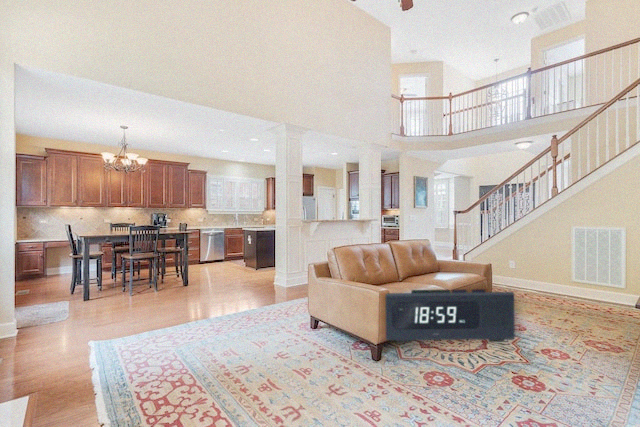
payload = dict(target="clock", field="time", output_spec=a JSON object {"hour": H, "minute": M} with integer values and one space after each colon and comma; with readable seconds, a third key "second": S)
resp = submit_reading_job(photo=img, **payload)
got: {"hour": 18, "minute": 59}
